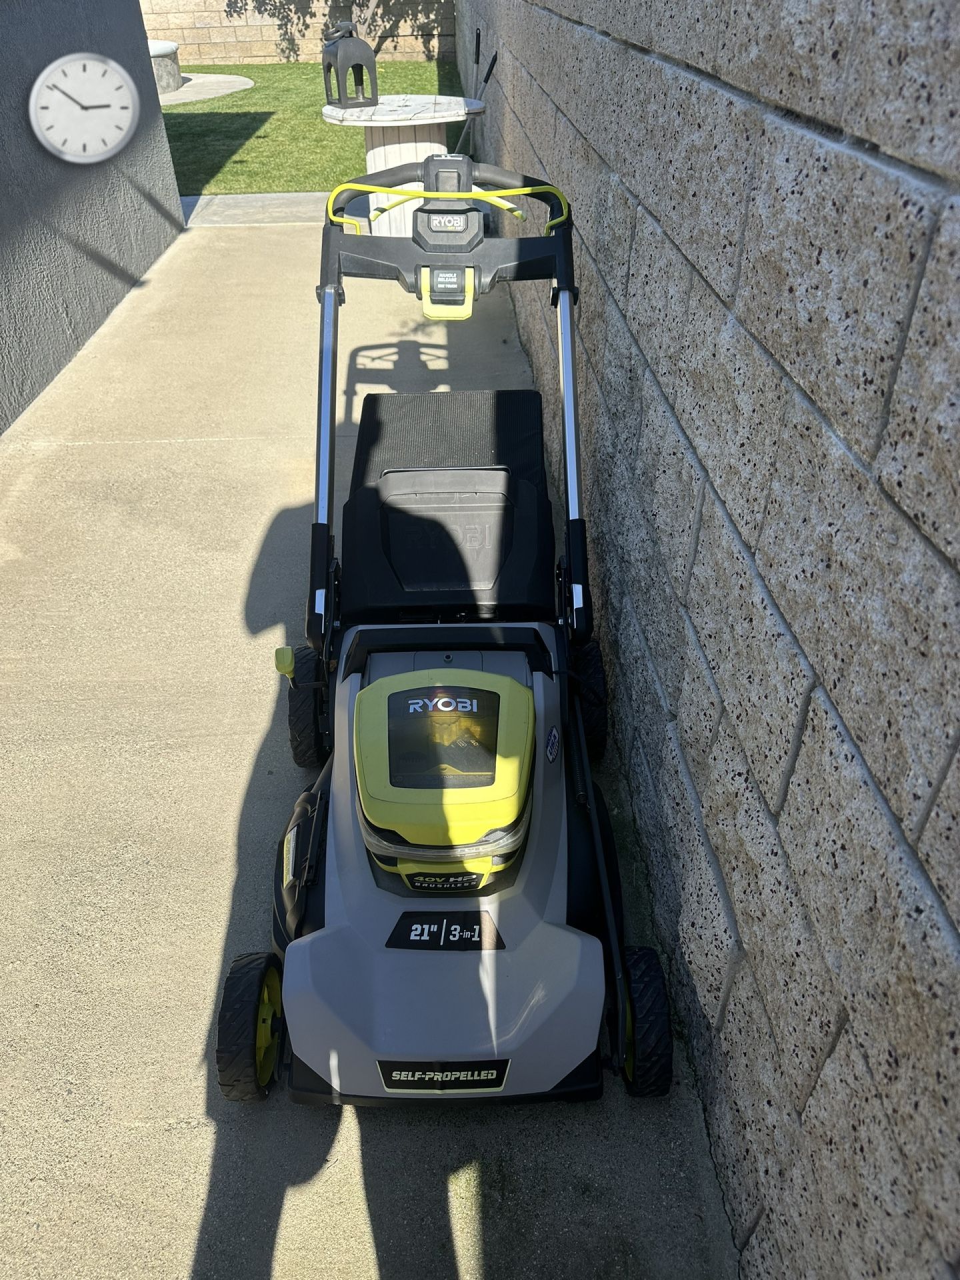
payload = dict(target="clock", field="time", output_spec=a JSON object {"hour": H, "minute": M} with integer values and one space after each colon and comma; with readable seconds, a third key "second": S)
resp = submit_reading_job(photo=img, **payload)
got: {"hour": 2, "minute": 51}
